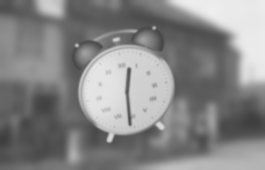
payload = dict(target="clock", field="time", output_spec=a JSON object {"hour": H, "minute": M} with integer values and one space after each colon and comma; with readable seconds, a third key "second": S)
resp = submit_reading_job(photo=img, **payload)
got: {"hour": 12, "minute": 31}
